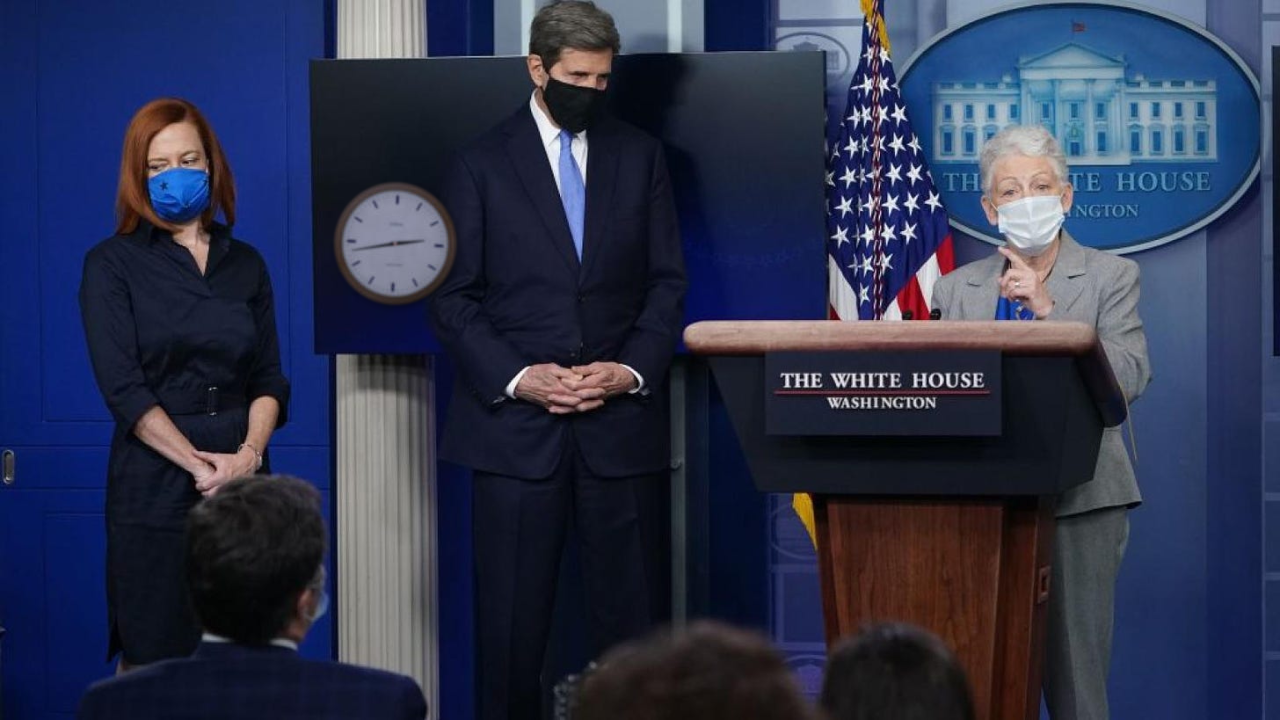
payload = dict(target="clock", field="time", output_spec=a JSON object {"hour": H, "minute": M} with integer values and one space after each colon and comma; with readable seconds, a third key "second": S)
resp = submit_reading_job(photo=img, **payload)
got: {"hour": 2, "minute": 43}
